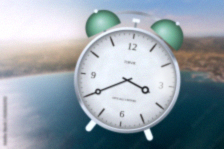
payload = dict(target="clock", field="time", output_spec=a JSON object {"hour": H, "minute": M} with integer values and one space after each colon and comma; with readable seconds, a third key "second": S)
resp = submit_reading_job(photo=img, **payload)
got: {"hour": 3, "minute": 40}
